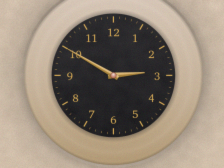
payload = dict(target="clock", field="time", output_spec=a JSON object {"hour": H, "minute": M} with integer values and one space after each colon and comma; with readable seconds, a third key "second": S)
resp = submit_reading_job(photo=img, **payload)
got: {"hour": 2, "minute": 50}
